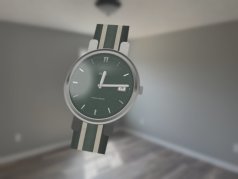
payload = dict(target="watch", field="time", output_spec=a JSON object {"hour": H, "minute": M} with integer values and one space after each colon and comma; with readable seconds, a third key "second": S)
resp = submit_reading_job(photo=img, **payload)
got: {"hour": 12, "minute": 14}
